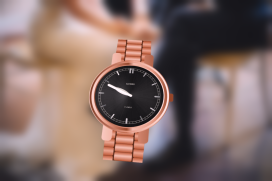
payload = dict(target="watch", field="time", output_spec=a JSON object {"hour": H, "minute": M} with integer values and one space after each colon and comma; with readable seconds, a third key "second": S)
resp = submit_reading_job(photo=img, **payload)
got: {"hour": 9, "minute": 49}
